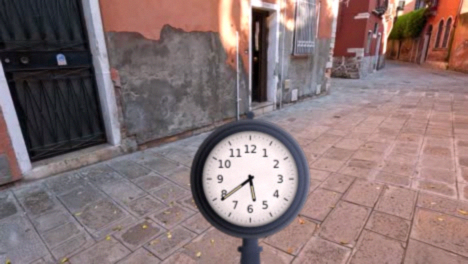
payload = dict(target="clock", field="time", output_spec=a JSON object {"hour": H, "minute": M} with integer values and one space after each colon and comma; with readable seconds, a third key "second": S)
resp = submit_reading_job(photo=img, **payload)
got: {"hour": 5, "minute": 39}
